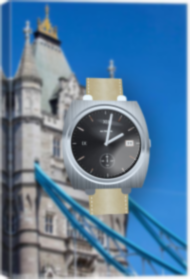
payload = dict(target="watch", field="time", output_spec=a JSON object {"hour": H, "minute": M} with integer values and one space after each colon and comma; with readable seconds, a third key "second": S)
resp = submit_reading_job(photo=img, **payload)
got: {"hour": 2, "minute": 2}
